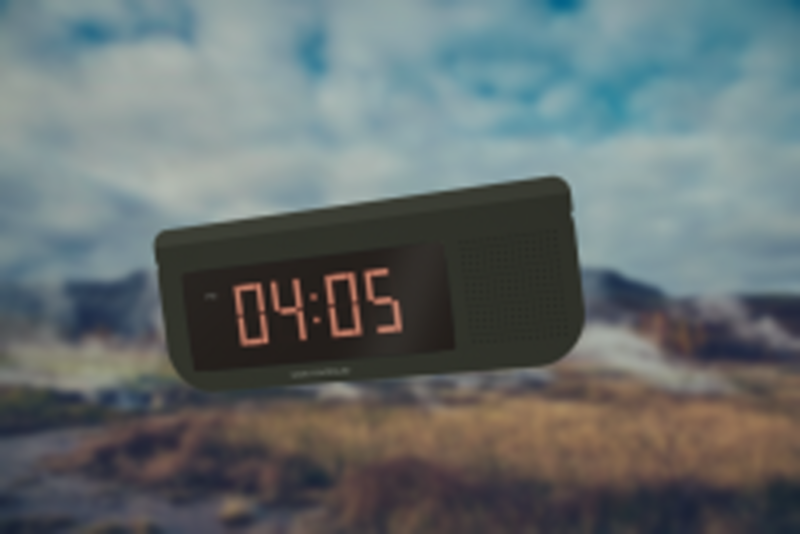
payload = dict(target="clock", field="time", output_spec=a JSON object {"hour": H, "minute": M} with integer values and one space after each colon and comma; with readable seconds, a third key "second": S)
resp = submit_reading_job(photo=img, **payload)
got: {"hour": 4, "minute": 5}
